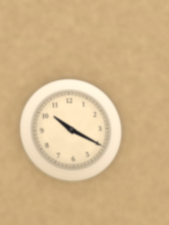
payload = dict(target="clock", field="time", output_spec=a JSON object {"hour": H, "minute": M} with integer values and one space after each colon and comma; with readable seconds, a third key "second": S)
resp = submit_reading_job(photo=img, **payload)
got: {"hour": 10, "minute": 20}
